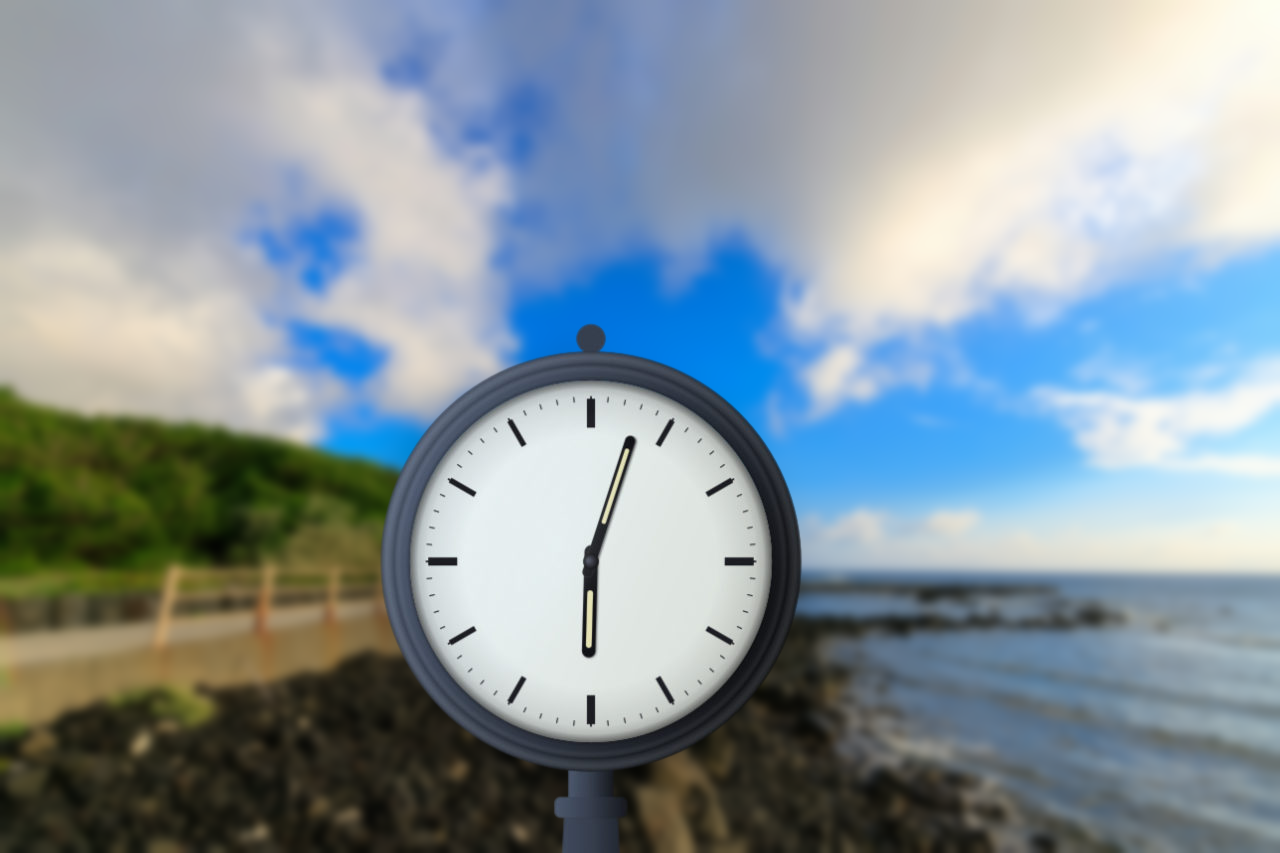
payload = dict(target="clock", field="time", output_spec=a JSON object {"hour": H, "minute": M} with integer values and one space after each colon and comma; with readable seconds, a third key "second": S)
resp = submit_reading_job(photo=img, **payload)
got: {"hour": 6, "minute": 3}
